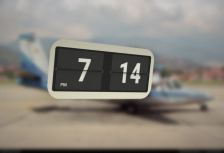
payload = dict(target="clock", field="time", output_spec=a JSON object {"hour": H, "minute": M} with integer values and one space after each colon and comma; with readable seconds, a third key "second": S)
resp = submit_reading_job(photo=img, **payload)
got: {"hour": 7, "minute": 14}
